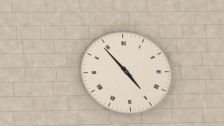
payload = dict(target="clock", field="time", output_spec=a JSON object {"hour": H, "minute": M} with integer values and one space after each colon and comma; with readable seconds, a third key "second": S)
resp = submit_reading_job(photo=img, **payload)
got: {"hour": 4, "minute": 54}
